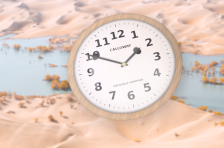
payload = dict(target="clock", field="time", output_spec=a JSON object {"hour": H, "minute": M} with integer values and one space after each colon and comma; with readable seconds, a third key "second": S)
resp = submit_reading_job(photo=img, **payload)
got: {"hour": 1, "minute": 50}
